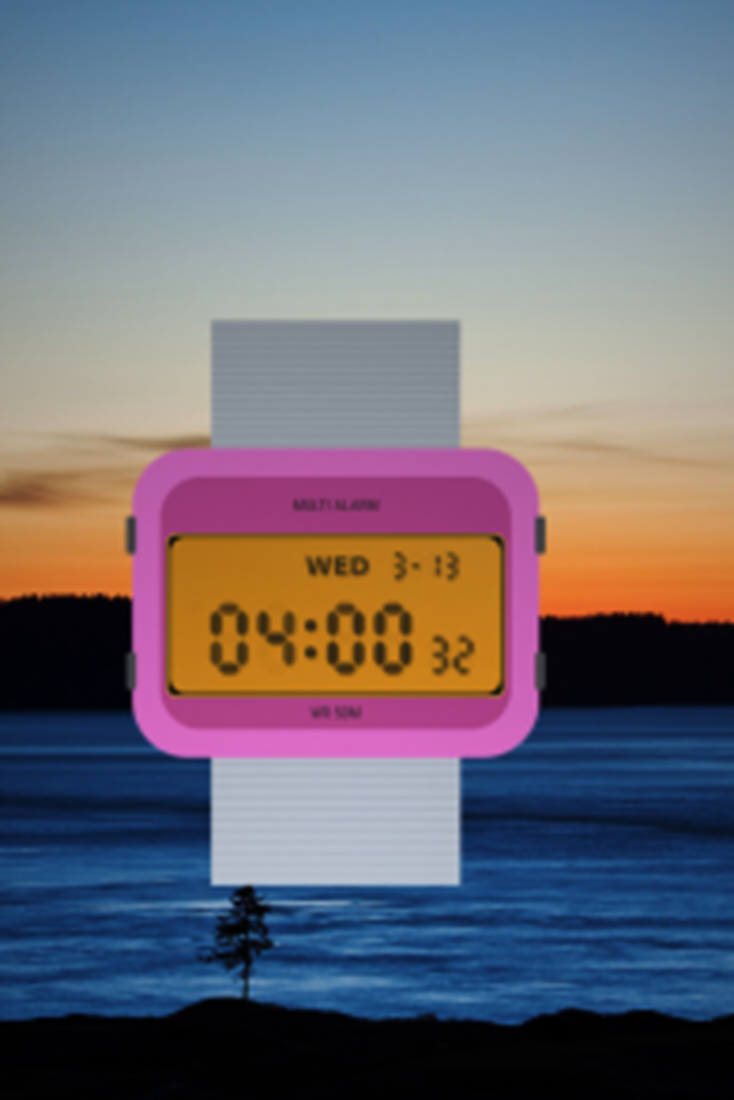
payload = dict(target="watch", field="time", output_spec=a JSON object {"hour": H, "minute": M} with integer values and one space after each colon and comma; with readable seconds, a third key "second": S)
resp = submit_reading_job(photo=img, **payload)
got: {"hour": 4, "minute": 0, "second": 32}
